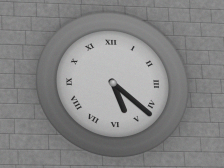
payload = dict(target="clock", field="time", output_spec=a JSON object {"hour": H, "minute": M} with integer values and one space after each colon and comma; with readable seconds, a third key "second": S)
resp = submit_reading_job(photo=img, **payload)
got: {"hour": 5, "minute": 22}
